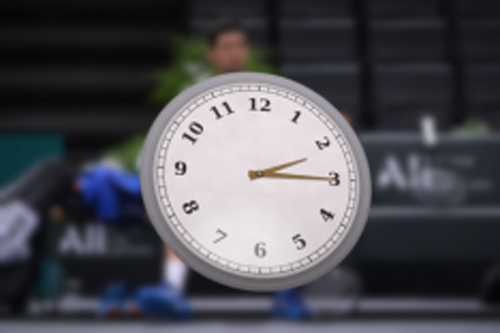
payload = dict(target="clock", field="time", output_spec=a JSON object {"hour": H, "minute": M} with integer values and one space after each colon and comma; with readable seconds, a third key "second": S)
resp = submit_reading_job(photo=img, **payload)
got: {"hour": 2, "minute": 15}
